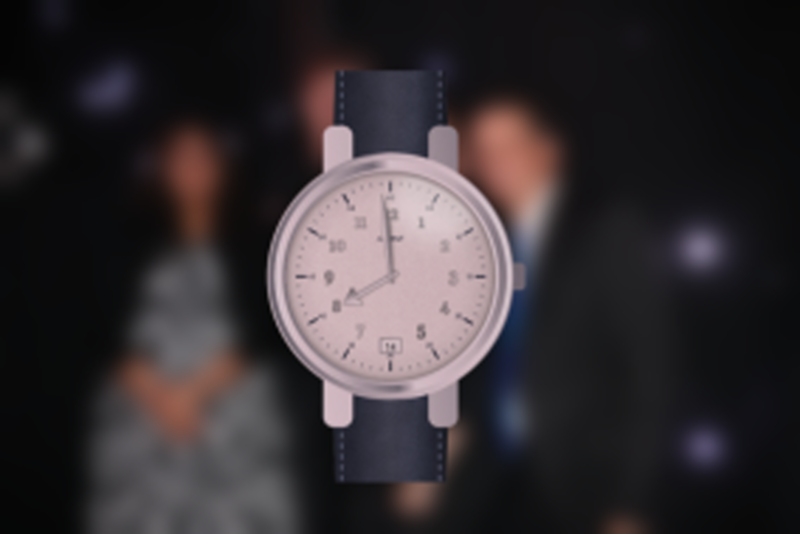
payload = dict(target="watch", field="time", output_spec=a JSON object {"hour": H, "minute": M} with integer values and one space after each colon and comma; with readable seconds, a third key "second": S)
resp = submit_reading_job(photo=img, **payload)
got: {"hour": 7, "minute": 59}
